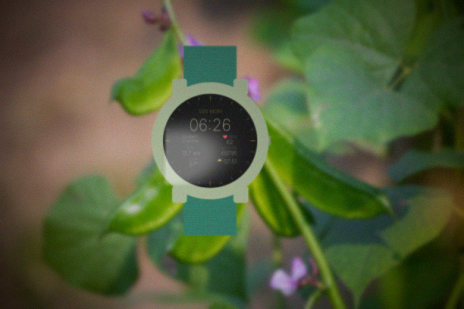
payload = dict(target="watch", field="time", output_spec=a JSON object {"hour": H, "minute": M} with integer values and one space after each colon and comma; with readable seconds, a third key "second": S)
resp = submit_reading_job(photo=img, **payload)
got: {"hour": 6, "minute": 26}
